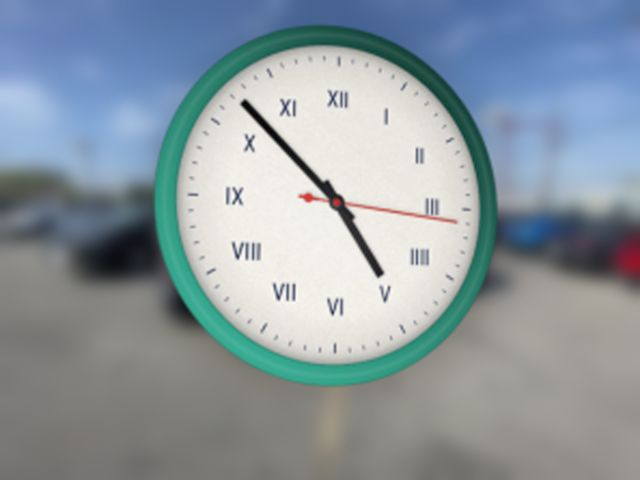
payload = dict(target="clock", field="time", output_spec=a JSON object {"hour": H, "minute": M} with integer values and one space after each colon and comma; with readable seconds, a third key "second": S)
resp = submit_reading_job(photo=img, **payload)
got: {"hour": 4, "minute": 52, "second": 16}
